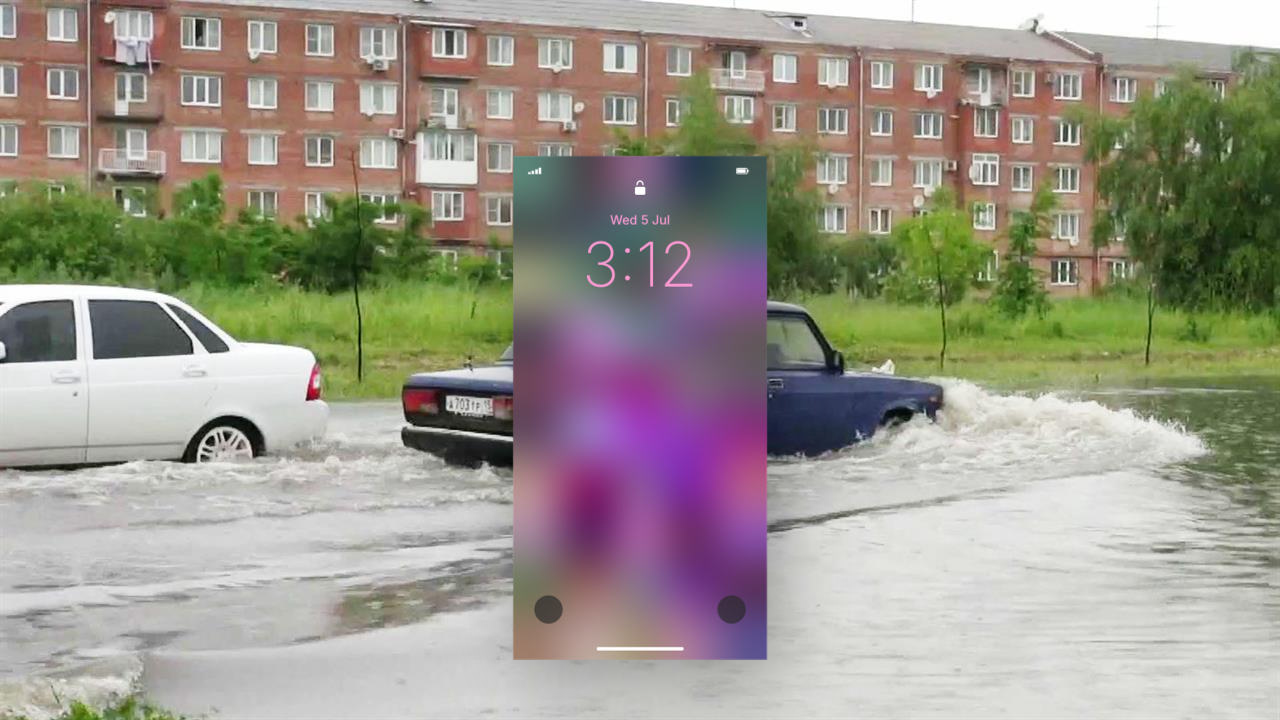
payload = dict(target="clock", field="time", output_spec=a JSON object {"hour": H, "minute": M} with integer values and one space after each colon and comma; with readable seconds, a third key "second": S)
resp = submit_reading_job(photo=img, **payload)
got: {"hour": 3, "minute": 12}
